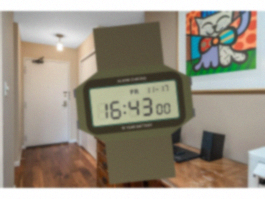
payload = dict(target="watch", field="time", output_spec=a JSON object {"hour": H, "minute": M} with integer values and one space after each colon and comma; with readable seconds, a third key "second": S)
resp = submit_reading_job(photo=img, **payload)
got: {"hour": 16, "minute": 43, "second": 0}
